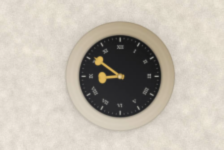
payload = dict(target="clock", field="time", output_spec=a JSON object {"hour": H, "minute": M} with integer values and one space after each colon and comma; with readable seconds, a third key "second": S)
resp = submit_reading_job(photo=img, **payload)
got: {"hour": 8, "minute": 51}
